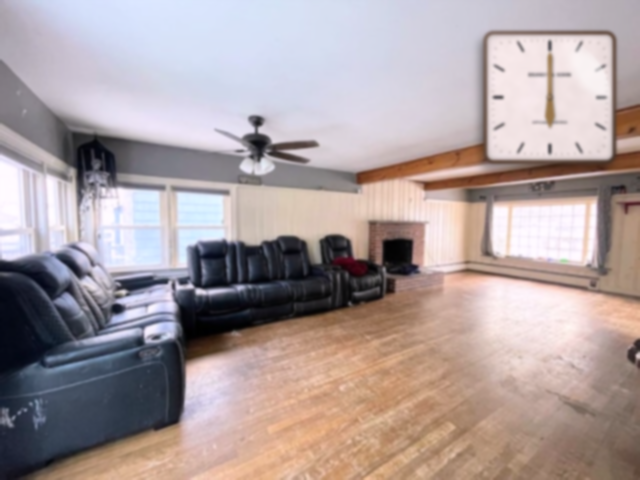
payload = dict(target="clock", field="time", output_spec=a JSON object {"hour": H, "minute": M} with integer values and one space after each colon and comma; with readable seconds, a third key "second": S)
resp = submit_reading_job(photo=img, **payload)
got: {"hour": 6, "minute": 0}
